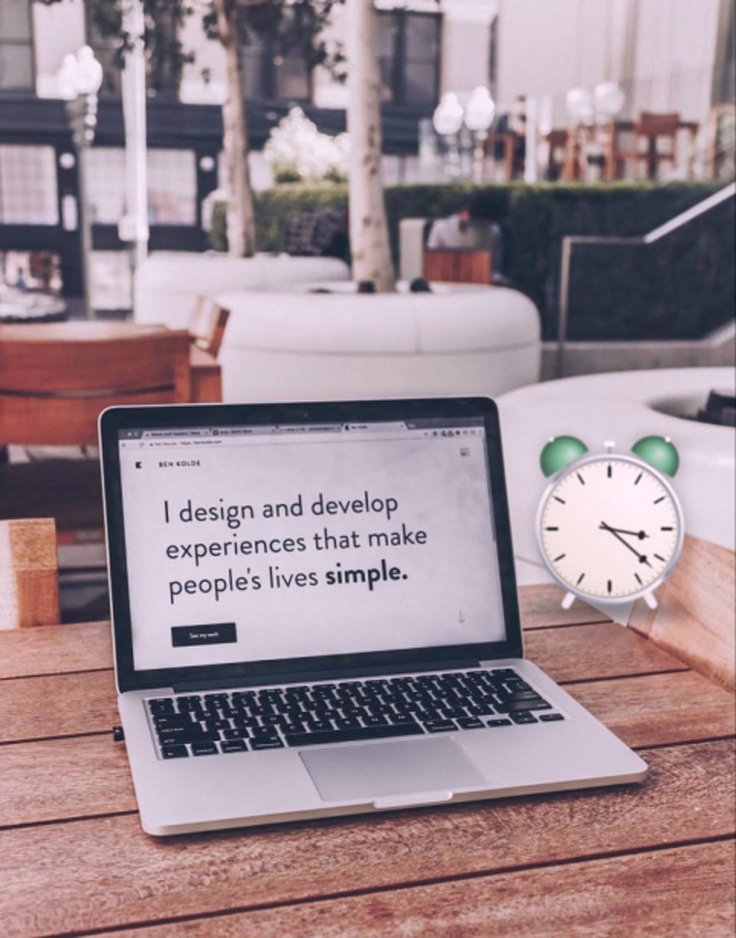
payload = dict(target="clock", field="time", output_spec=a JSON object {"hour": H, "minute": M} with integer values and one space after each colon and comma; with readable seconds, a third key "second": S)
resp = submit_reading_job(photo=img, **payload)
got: {"hour": 3, "minute": 22}
